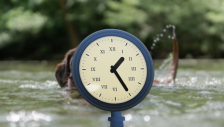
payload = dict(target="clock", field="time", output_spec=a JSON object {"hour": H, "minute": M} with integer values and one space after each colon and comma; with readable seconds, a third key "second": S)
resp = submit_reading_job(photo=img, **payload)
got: {"hour": 1, "minute": 25}
